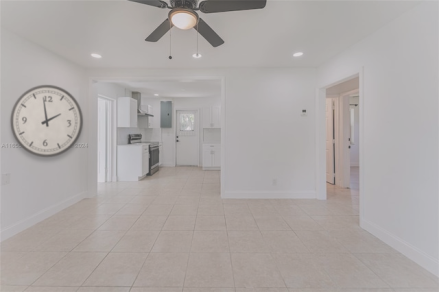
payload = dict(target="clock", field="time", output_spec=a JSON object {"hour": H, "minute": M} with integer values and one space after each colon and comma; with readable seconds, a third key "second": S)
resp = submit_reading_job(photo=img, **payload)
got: {"hour": 1, "minute": 58}
